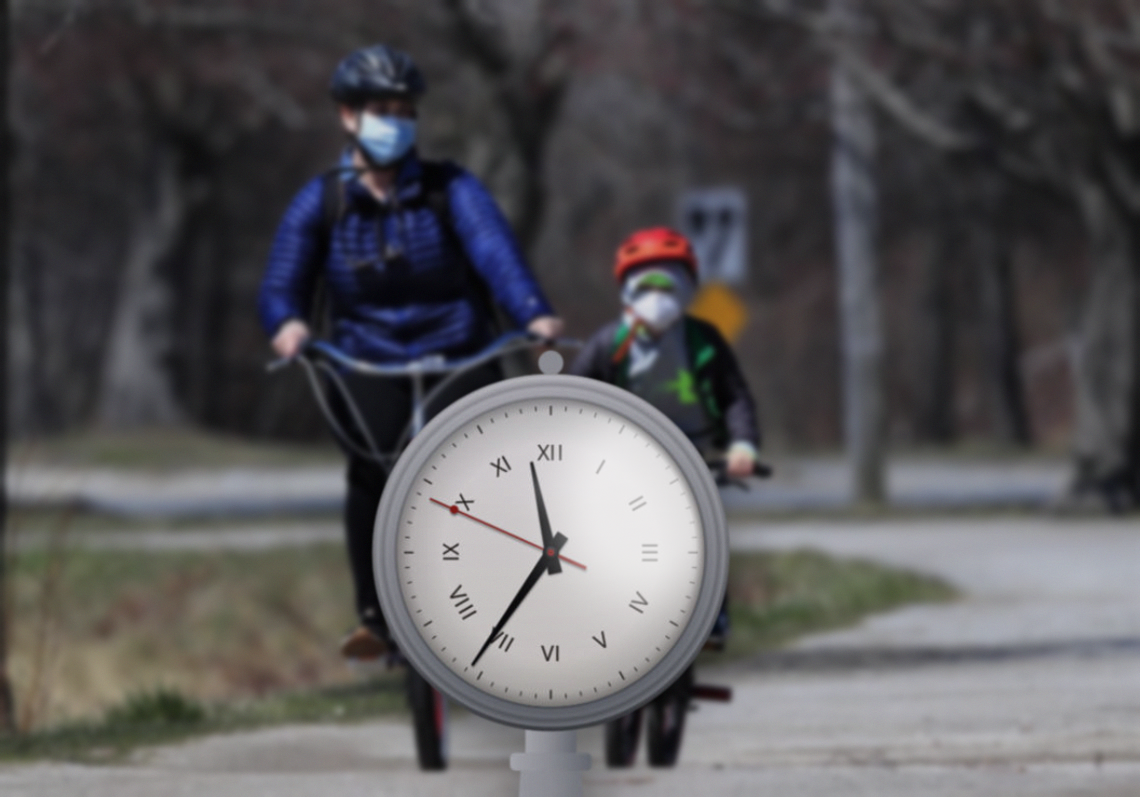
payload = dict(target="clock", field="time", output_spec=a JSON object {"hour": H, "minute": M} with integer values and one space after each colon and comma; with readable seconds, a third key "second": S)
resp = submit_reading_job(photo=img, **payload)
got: {"hour": 11, "minute": 35, "second": 49}
